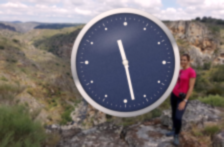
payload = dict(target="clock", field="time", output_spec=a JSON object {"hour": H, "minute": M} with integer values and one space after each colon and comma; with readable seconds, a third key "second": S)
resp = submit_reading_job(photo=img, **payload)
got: {"hour": 11, "minute": 28}
